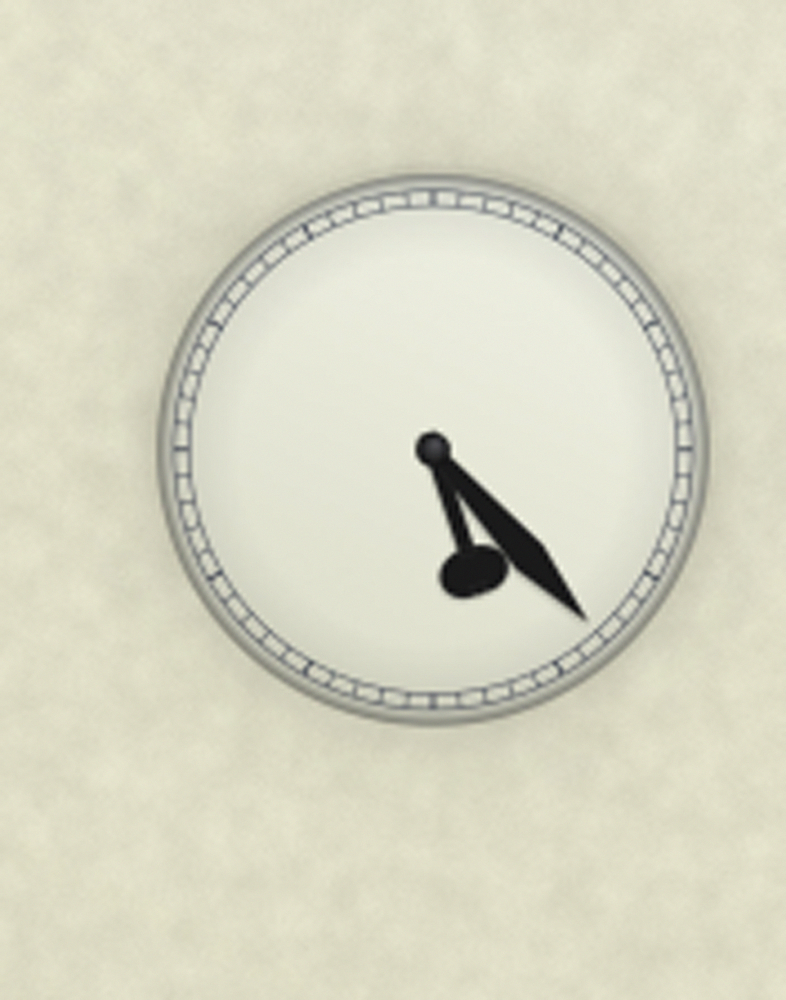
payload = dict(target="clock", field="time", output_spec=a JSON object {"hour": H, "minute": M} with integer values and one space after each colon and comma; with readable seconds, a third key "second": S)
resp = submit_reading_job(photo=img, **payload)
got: {"hour": 5, "minute": 23}
